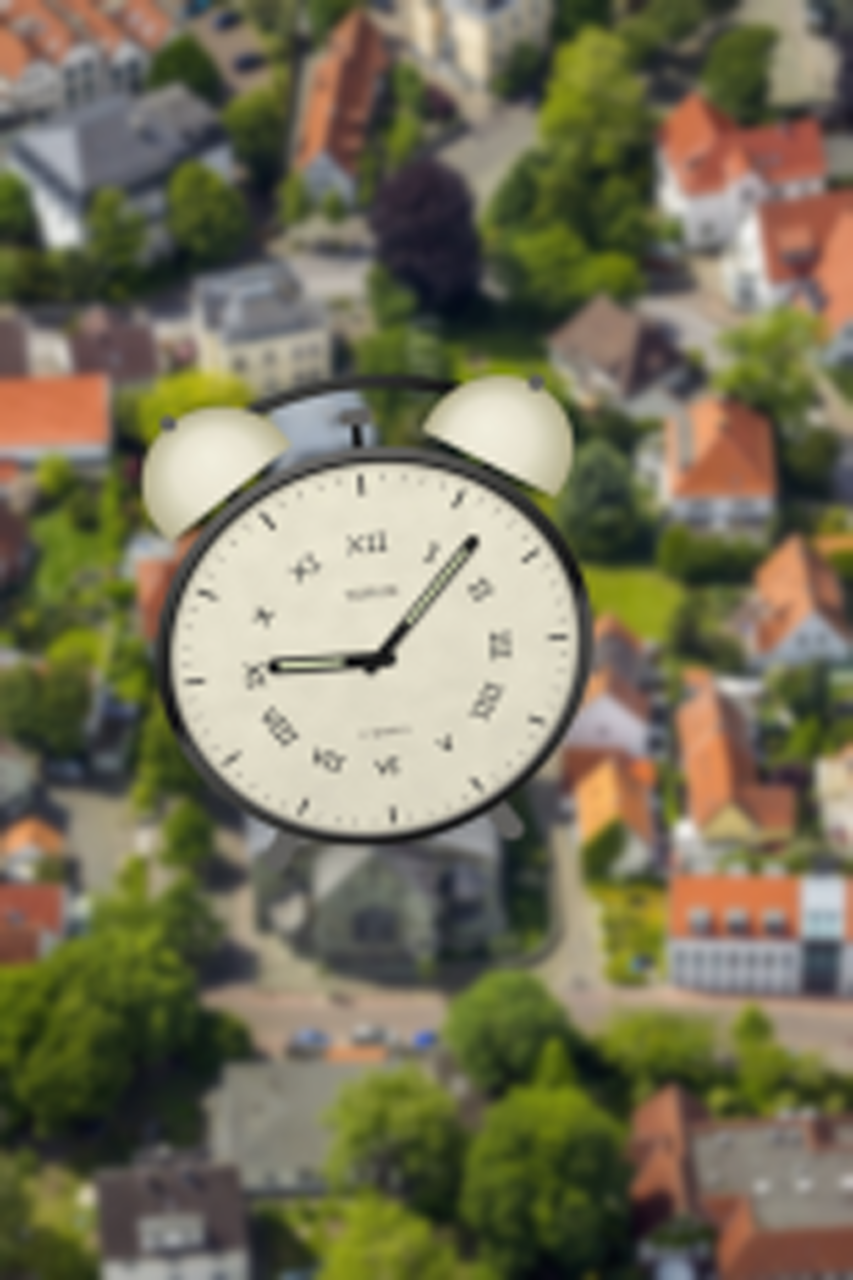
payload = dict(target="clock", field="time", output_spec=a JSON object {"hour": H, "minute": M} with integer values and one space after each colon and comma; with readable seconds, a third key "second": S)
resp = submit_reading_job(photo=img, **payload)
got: {"hour": 9, "minute": 7}
